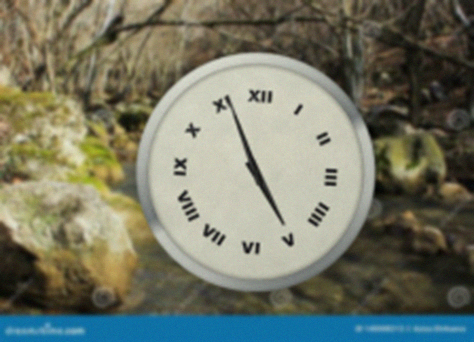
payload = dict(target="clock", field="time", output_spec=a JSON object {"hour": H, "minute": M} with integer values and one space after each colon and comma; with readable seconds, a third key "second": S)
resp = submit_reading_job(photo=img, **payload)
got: {"hour": 4, "minute": 56}
